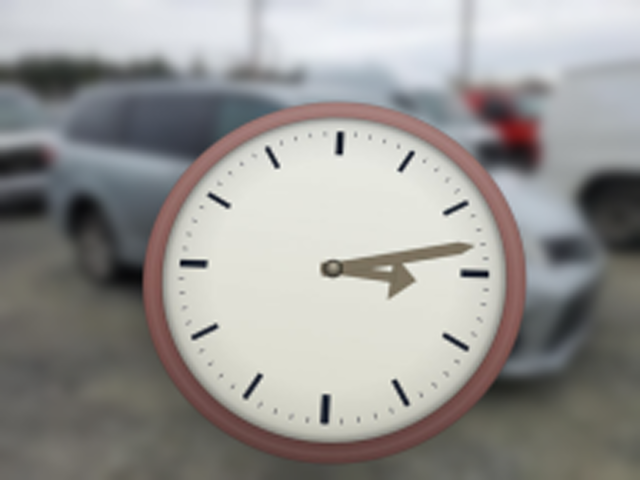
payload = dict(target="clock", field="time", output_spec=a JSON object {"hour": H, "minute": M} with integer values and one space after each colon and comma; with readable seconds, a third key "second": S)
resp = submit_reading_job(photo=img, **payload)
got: {"hour": 3, "minute": 13}
